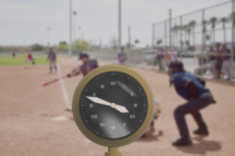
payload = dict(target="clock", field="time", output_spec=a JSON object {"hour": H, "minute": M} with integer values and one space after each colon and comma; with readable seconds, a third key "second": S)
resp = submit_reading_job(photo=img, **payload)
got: {"hour": 3, "minute": 48}
